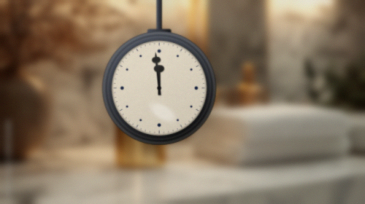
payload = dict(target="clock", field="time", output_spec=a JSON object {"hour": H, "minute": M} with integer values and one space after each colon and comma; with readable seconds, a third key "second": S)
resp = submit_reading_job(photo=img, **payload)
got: {"hour": 11, "minute": 59}
